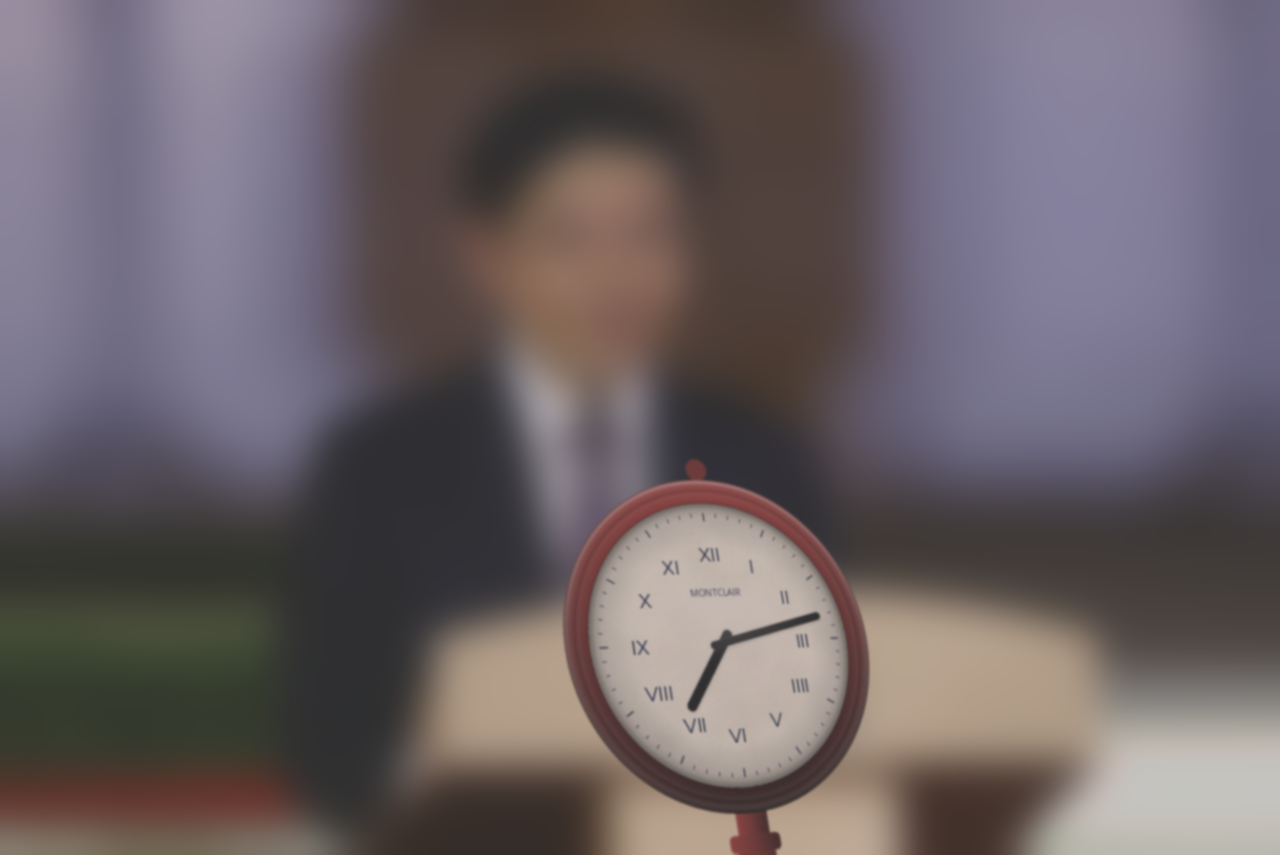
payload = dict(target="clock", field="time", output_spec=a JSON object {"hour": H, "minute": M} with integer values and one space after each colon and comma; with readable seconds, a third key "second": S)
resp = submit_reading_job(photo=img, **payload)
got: {"hour": 7, "minute": 13}
